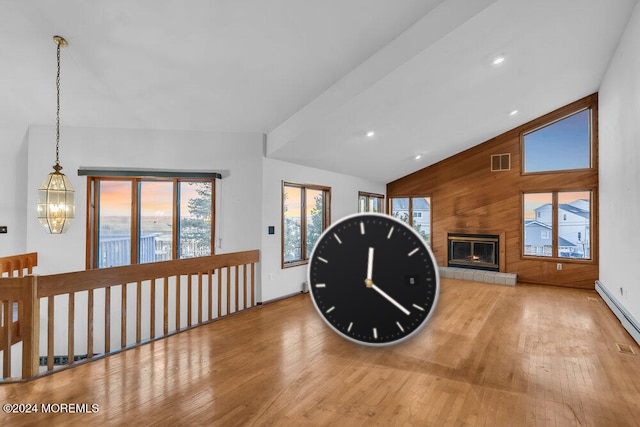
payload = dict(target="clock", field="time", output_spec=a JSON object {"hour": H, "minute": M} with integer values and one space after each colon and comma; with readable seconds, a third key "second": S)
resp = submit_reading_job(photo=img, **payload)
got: {"hour": 12, "minute": 22}
